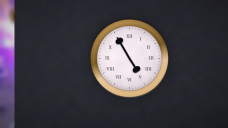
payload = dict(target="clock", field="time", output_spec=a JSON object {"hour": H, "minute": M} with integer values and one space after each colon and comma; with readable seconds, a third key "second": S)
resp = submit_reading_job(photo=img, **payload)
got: {"hour": 4, "minute": 55}
